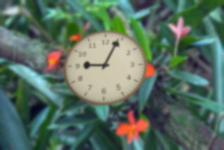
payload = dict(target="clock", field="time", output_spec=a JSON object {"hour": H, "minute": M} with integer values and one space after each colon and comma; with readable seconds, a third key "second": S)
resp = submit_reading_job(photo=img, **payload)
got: {"hour": 9, "minute": 4}
